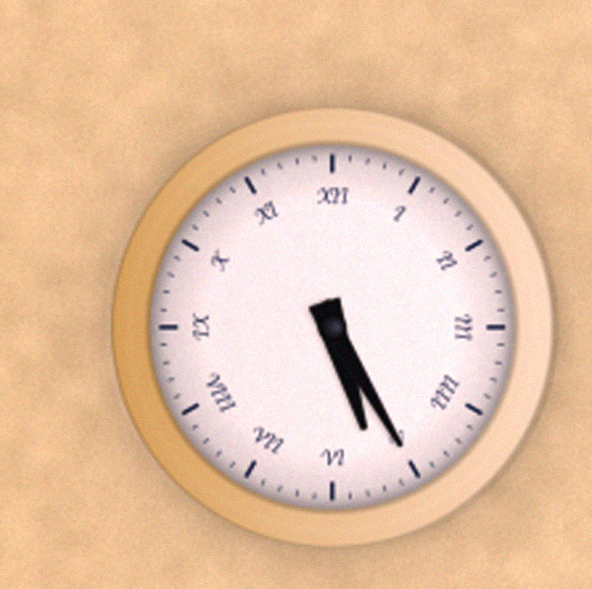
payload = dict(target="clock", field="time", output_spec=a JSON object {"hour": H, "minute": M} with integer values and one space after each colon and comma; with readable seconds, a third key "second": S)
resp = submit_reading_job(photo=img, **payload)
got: {"hour": 5, "minute": 25}
